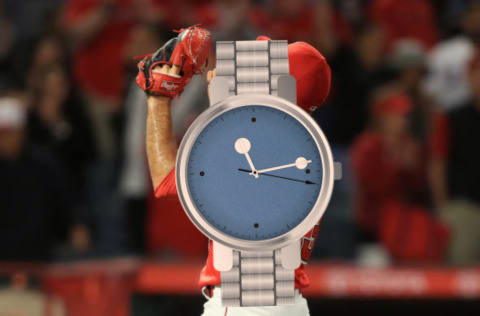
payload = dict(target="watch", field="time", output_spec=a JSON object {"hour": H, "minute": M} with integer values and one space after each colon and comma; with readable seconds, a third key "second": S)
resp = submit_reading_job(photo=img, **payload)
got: {"hour": 11, "minute": 13, "second": 17}
